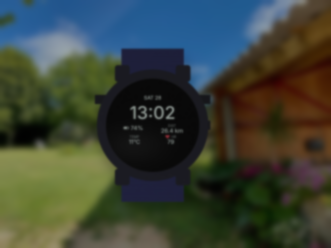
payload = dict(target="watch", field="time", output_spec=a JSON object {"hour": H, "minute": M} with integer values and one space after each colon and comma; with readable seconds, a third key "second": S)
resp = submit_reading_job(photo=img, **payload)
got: {"hour": 13, "minute": 2}
